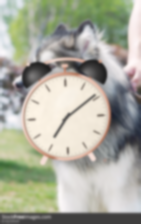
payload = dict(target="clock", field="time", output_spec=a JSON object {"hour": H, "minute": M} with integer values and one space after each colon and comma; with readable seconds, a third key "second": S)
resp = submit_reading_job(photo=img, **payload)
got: {"hour": 7, "minute": 9}
